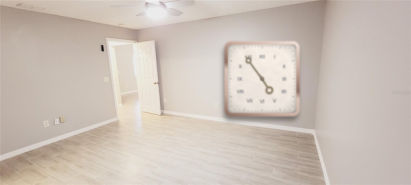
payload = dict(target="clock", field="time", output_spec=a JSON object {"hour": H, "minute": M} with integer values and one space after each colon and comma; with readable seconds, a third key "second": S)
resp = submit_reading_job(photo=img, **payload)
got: {"hour": 4, "minute": 54}
